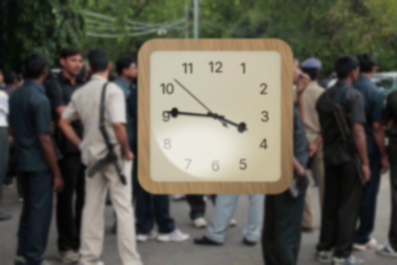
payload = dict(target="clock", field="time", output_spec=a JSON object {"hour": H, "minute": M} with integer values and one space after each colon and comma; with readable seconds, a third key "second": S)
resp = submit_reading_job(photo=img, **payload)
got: {"hour": 3, "minute": 45, "second": 52}
